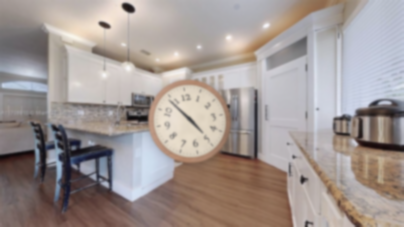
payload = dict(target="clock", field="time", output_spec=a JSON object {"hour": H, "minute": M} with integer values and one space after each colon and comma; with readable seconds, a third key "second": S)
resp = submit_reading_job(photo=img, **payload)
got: {"hour": 4, "minute": 54}
